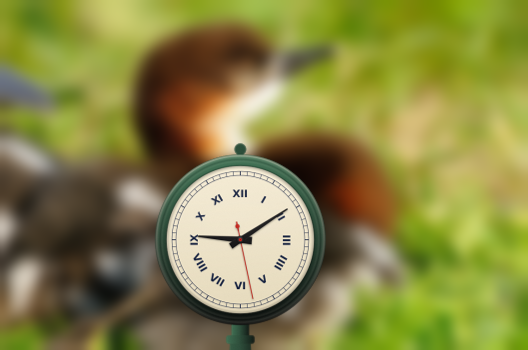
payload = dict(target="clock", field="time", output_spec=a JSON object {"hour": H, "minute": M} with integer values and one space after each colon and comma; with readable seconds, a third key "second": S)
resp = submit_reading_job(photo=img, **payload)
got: {"hour": 9, "minute": 9, "second": 28}
